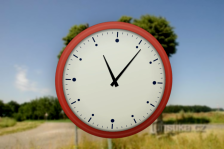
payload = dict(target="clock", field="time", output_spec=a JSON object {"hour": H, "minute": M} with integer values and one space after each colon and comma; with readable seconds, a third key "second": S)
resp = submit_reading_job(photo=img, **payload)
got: {"hour": 11, "minute": 6}
